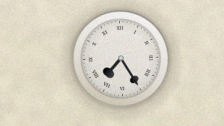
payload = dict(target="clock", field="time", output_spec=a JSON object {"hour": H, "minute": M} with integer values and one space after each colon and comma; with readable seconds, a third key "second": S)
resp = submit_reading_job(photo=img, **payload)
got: {"hour": 7, "minute": 25}
